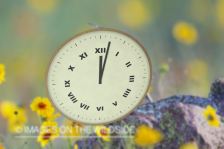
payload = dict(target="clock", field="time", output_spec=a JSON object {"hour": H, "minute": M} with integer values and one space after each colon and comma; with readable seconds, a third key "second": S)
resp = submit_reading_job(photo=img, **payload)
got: {"hour": 12, "minute": 2}
